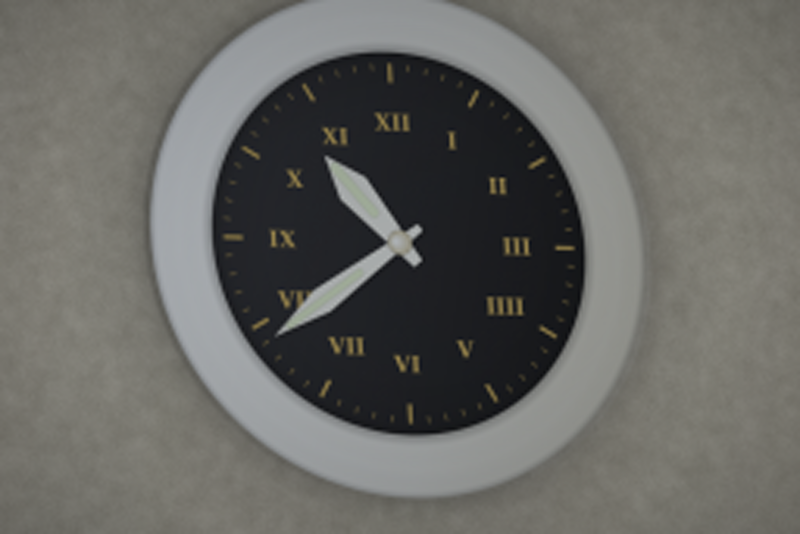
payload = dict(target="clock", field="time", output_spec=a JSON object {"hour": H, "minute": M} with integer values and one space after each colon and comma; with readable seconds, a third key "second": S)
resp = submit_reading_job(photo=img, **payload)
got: {"hour": 10, "minute": 39}
